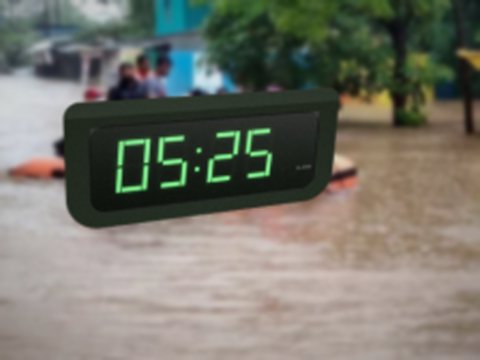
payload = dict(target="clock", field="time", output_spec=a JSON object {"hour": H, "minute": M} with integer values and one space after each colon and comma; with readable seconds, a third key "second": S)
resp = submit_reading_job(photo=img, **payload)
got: {"hour": 5, "minute": 25}
